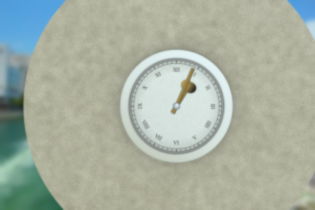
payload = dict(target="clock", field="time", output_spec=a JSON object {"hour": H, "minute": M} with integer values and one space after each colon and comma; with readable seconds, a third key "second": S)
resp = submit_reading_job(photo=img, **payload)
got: {"hour": 1, "minute": 4}
